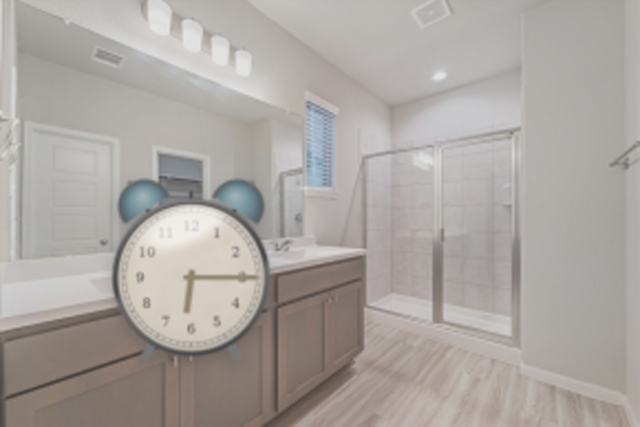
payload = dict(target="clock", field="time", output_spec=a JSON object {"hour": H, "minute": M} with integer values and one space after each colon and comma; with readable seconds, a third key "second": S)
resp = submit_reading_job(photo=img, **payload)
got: {"hour": 6, "minute": 15}
